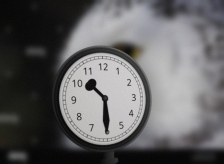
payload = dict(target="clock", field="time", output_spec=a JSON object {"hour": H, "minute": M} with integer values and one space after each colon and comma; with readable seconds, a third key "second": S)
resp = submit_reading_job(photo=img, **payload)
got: {"hour": 10, "minute": 30}
